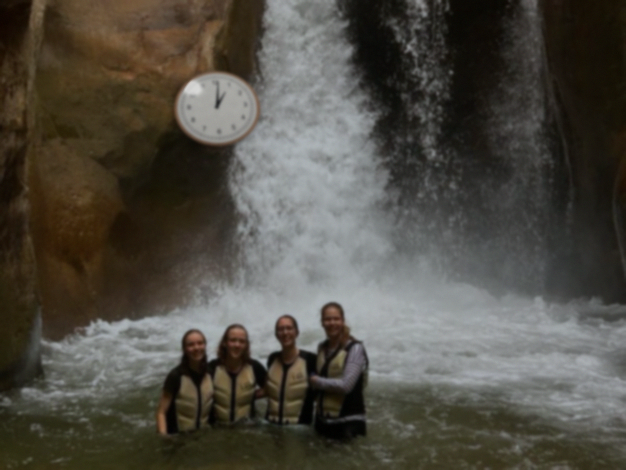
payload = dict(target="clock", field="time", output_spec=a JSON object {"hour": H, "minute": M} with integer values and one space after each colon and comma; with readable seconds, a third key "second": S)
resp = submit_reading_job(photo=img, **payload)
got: {"hour": 1, "minute": 1}
